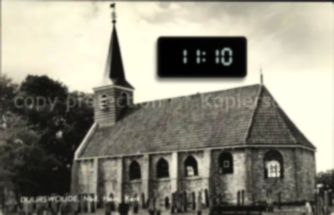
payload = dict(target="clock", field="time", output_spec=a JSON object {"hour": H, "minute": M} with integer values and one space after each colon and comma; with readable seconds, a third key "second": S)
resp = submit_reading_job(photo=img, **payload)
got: {"hour": 11, "minute": 10}
